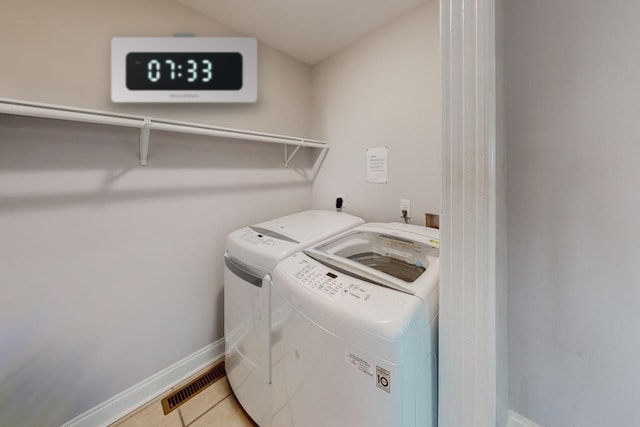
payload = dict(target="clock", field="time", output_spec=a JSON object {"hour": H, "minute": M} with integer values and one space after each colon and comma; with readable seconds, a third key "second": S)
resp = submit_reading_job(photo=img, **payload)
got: {"hour": 7, "minute": 33}
